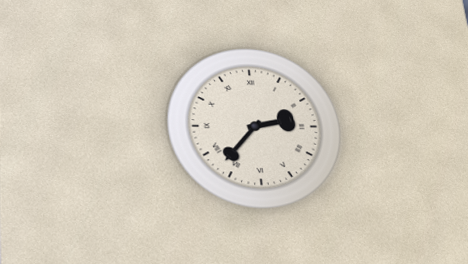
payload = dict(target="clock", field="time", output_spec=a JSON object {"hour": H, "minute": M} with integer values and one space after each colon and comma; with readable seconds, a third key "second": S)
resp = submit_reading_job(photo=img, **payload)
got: {"hour": 2, "minute": 37}
